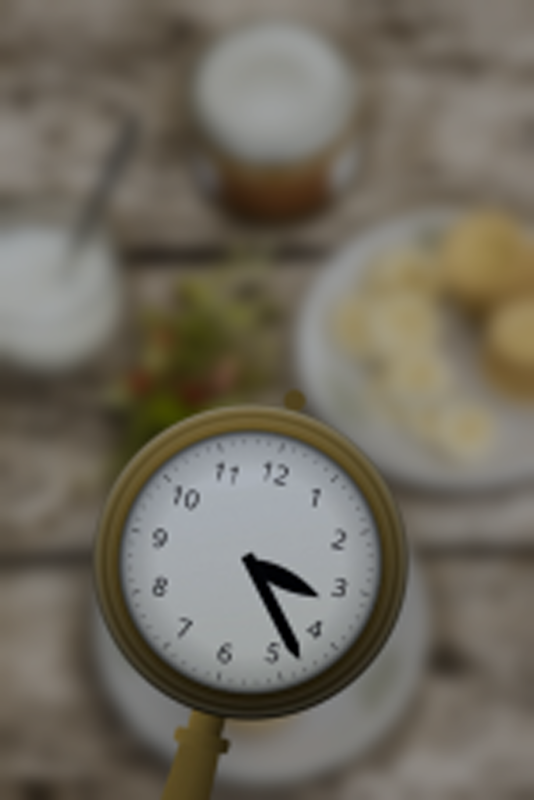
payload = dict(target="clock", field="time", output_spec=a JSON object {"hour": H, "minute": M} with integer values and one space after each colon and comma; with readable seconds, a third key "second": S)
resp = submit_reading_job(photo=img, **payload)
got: {"hour": 3, "minute": 23}
